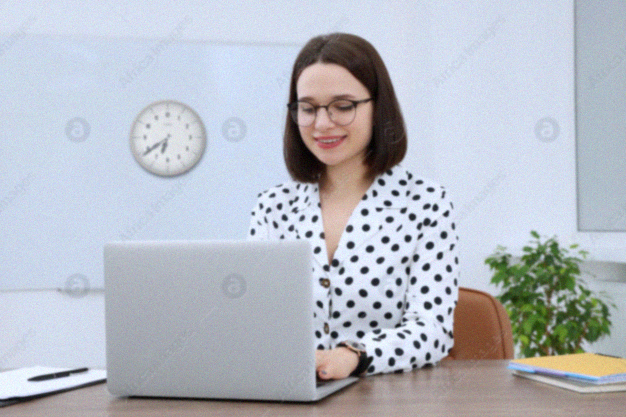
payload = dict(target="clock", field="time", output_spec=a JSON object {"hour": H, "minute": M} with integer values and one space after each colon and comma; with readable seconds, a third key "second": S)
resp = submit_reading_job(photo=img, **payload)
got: {"hour": 6, "minute": 39}
